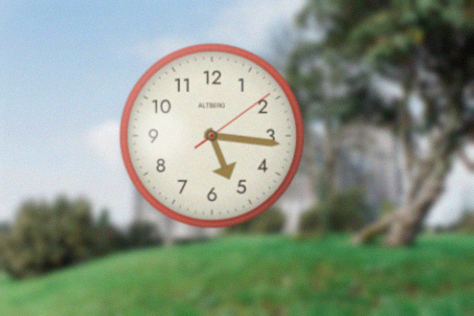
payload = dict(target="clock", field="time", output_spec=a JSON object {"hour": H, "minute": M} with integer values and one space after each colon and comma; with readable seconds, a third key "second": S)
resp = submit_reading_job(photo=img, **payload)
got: {"hour": 5, "minute": 16, "second": 9}
